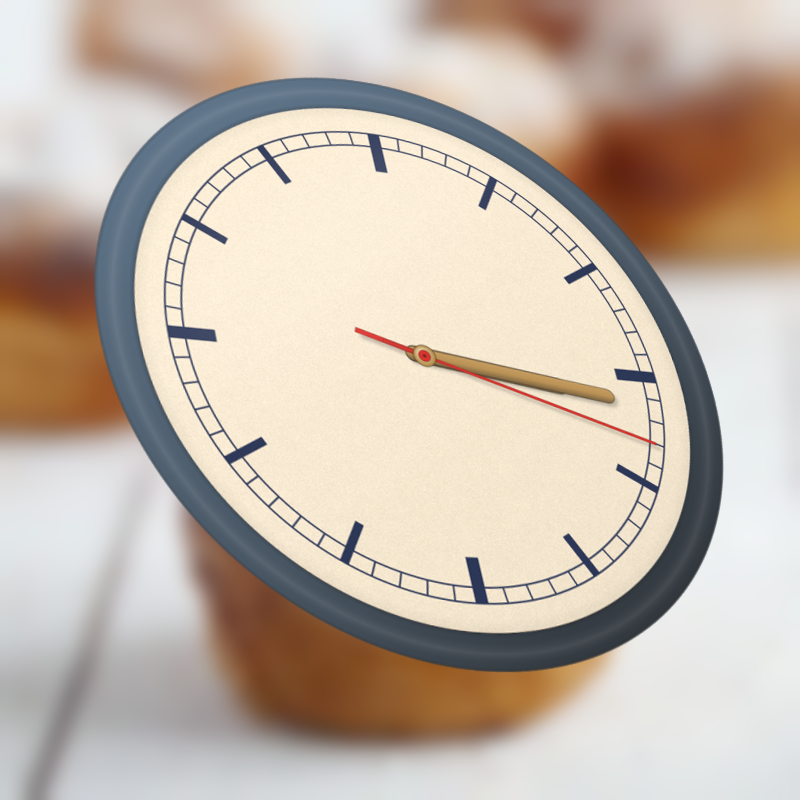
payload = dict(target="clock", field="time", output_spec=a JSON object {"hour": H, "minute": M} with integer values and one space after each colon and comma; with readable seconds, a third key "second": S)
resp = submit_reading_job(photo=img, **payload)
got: {"hour": 3, "minute": 16, "second": 18}
